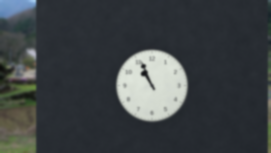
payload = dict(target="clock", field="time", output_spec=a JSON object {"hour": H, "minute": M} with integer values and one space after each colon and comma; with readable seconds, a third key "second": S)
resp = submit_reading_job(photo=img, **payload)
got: {"hour": 10, "minute": 56}
